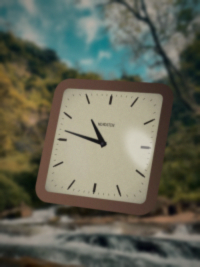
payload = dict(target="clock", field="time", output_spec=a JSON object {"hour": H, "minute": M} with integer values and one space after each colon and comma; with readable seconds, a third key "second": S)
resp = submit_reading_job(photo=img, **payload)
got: {"hour": 10, "minute": 47}
